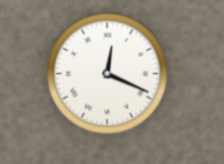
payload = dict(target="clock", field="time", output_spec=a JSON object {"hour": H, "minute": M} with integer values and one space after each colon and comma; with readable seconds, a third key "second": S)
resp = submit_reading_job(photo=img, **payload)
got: {"hour": 12, "minute": 19}
